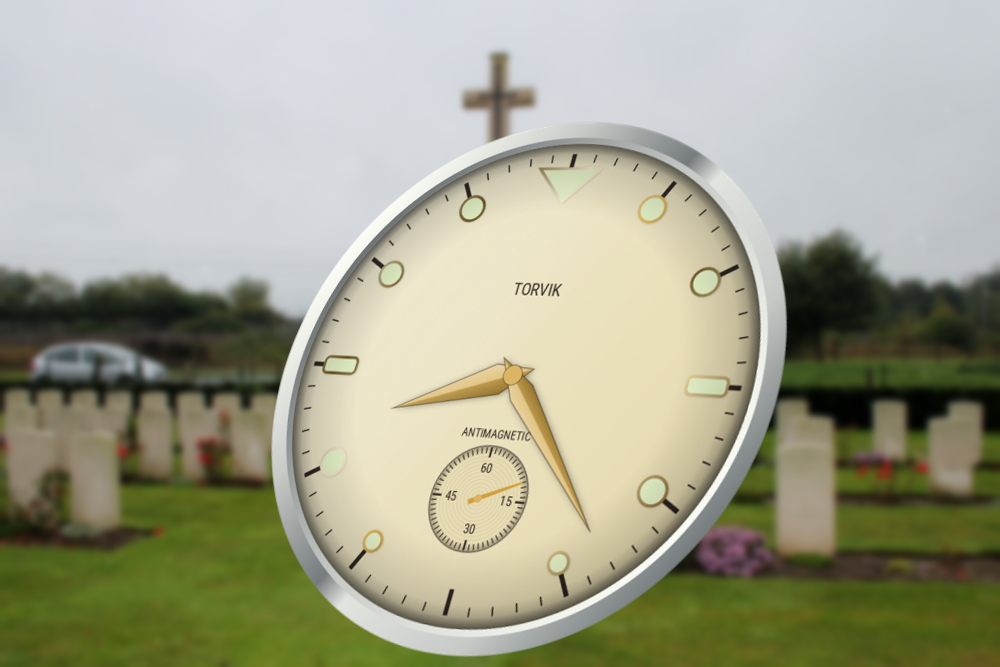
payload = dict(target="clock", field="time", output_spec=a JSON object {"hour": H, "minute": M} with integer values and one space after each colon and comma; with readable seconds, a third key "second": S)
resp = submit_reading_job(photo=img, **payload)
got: {"hour": 8, "minute": 23, "second": 11}
